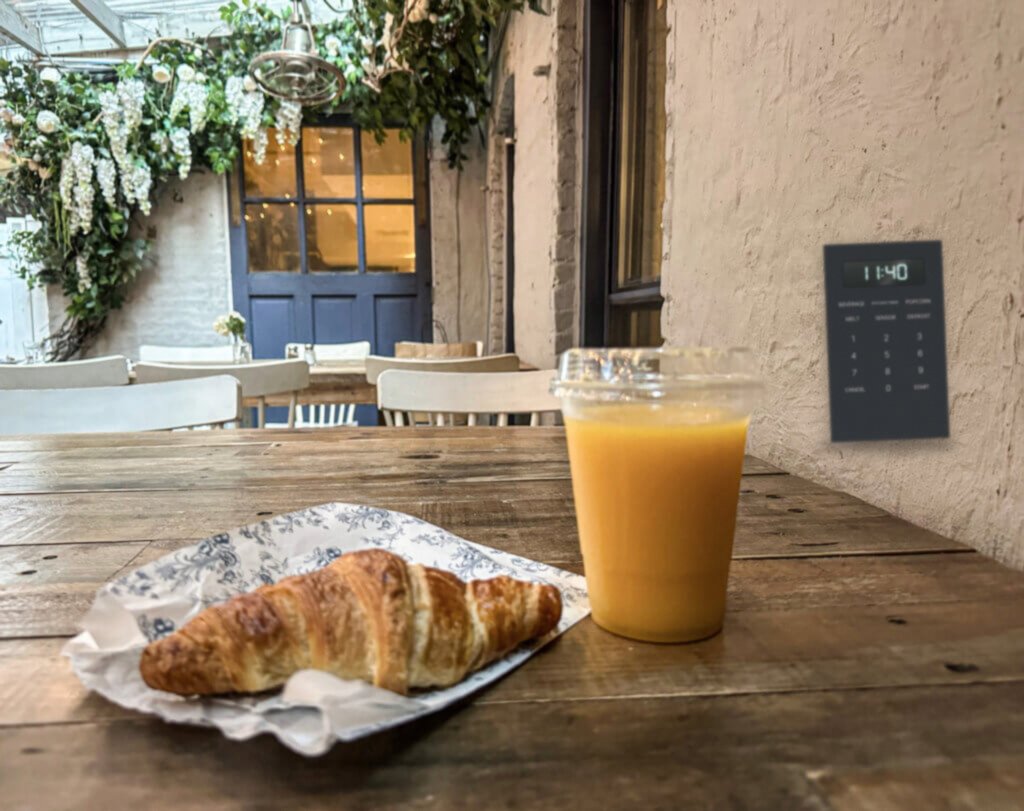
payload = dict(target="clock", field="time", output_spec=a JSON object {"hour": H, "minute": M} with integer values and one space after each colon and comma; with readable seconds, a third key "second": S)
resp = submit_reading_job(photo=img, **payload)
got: {"hour": 11, "minute": 40}
